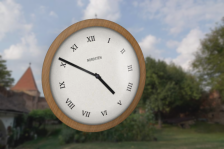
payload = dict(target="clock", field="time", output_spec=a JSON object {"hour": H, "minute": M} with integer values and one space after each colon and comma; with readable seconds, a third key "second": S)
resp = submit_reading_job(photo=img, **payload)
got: {"hour": 4, "minute": 51}
